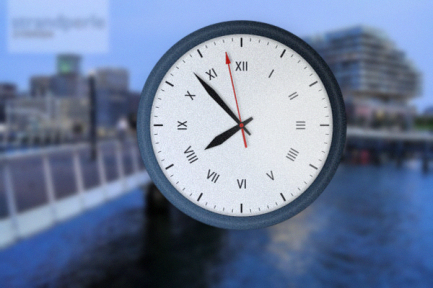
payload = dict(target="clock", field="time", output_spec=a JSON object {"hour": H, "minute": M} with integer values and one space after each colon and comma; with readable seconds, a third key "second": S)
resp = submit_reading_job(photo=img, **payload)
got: {"hour": 7, "minute": 52, "second": 58}
